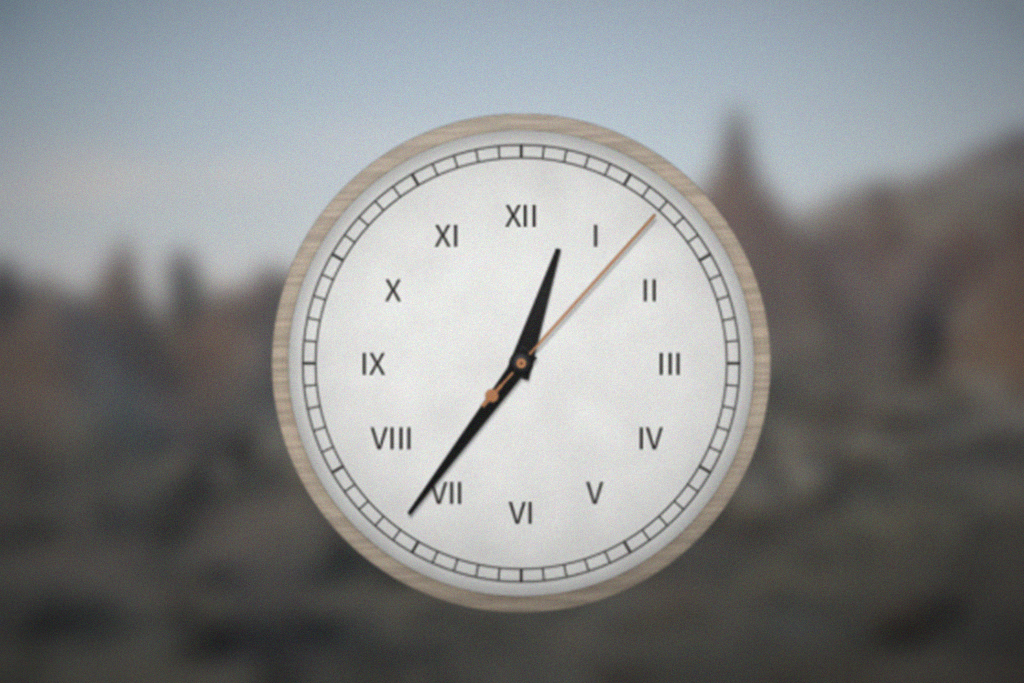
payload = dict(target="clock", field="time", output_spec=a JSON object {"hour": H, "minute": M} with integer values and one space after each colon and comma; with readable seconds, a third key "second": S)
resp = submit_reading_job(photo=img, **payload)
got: {"hour": 12, "minute": 36, "second": 7}
